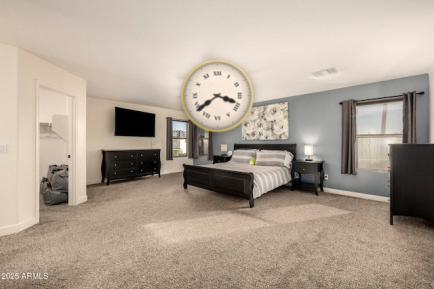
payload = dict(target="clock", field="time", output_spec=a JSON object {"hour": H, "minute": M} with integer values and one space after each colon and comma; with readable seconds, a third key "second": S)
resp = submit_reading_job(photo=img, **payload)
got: {"hour": 3, "minute": 39}
